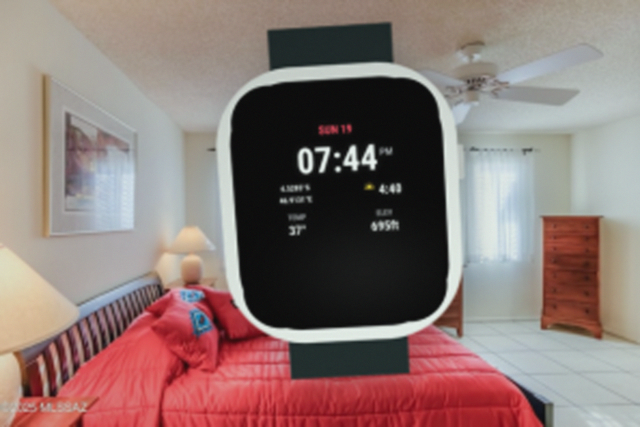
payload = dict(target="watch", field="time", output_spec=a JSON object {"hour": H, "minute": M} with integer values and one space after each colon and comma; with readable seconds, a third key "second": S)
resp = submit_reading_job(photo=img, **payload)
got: {"hour": 7, "minute": 44}
